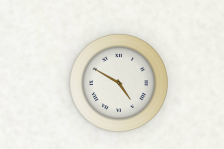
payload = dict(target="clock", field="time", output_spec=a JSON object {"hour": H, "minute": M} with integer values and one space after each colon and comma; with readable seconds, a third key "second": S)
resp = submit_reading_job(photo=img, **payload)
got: {"hour": 4, "minute": 50}
